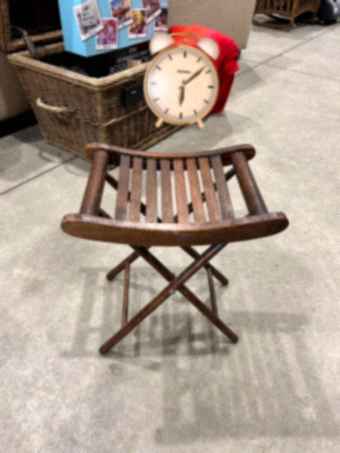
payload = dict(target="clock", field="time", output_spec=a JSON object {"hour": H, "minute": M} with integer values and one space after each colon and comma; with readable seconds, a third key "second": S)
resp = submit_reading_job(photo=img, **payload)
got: {"hour": 6, "minute": 8}
